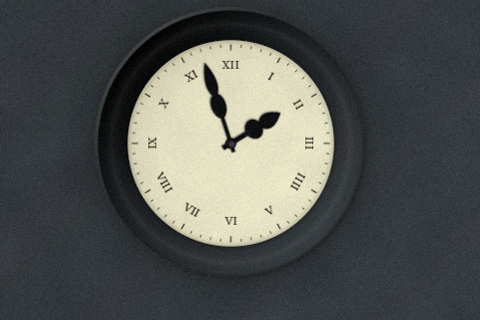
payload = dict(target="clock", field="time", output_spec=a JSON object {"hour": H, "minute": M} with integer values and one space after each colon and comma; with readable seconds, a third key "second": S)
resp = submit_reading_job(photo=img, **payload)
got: {"hour": 1, "minute": 57}
